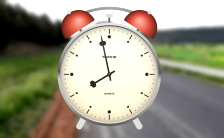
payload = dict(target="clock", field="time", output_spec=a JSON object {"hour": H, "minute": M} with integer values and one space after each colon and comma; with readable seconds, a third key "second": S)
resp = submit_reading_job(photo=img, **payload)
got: {"hour": 7, "minute": 58}
